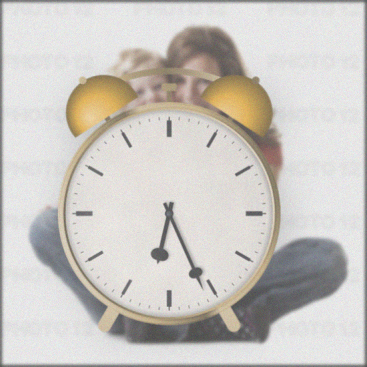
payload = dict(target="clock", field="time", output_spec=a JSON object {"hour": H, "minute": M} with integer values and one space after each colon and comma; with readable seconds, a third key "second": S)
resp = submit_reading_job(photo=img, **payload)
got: {"hour": 6, "minute": 26}
